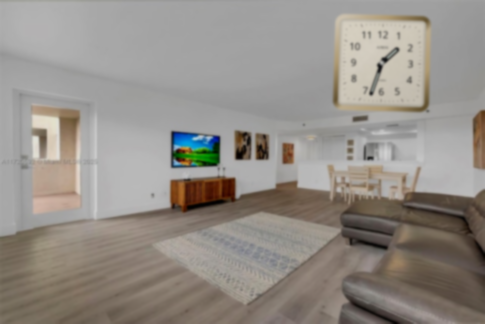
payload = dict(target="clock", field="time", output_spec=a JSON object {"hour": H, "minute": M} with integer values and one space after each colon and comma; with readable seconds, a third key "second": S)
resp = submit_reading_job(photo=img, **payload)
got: {"hour": 1, "minute": 33}
